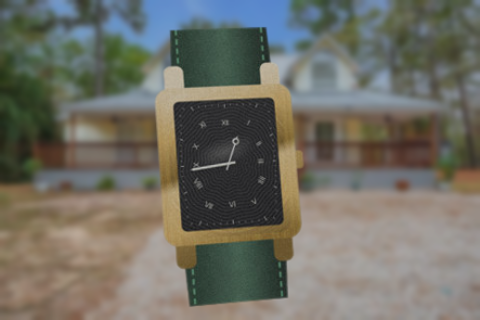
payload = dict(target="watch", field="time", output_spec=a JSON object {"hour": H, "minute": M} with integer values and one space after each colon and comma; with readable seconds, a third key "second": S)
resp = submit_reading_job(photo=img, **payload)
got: {"hour": 12, "minute": 44}
